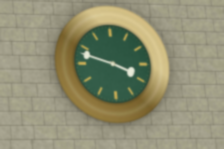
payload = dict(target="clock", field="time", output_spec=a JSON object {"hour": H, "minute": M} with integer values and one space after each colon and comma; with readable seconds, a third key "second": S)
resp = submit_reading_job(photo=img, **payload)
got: {"hour": 3, "minute": 48}
